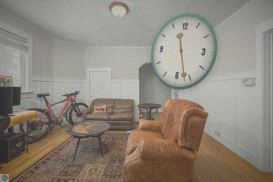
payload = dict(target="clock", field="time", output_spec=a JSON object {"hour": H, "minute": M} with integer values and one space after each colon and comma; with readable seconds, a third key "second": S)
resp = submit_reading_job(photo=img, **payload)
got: {"hour": 11, "minute": 27}
